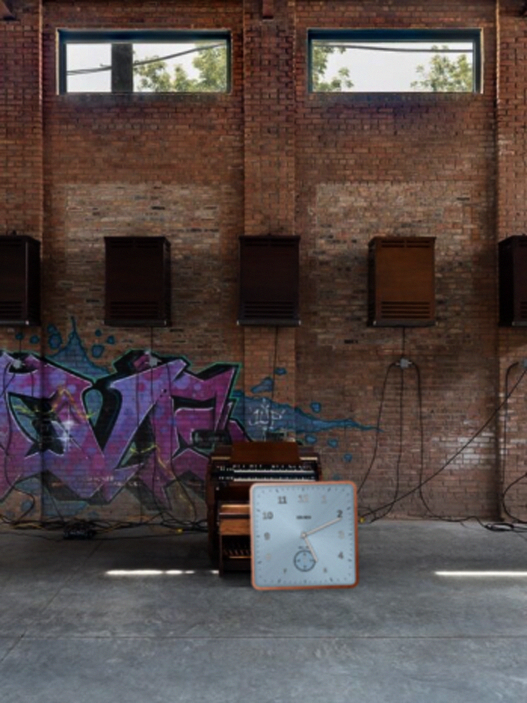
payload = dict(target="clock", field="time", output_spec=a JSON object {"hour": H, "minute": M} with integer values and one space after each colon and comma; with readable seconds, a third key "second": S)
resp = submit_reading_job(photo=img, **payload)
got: {"hour": 5, "minute": 11}
